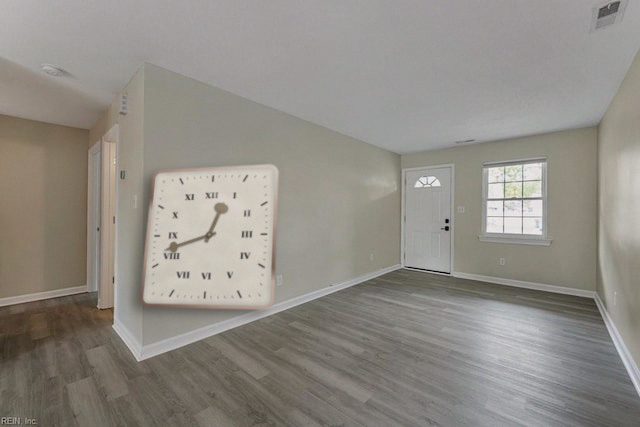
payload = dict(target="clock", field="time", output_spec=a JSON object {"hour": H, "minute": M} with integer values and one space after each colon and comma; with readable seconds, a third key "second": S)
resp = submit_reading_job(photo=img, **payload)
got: {"hour": 12, "minute": 42}
